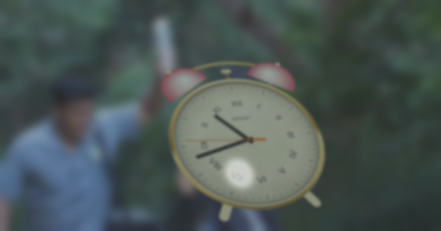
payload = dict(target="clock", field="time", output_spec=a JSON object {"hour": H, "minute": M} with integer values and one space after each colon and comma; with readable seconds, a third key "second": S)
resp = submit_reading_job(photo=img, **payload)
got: {"hour": 10, "minute": 42, "second": 46}
